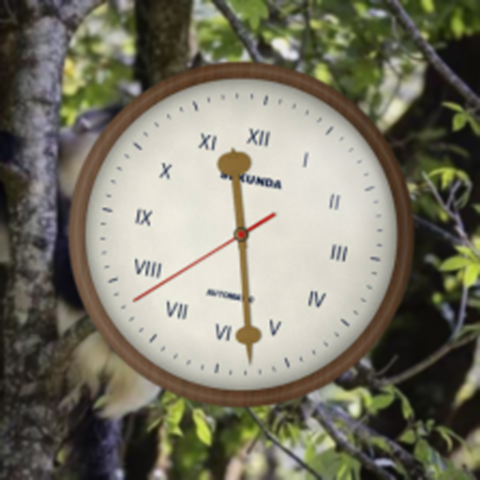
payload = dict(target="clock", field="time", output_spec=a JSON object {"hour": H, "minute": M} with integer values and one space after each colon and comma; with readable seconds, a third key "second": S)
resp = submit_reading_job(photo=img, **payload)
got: {"hour": 11, "minute": 27, "second": 38}
